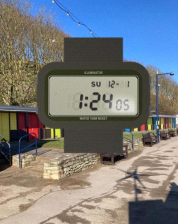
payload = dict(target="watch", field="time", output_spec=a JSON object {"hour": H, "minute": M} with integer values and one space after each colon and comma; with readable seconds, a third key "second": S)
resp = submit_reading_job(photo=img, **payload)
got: {"hour": 1, "minute": 24, "second": 5}
